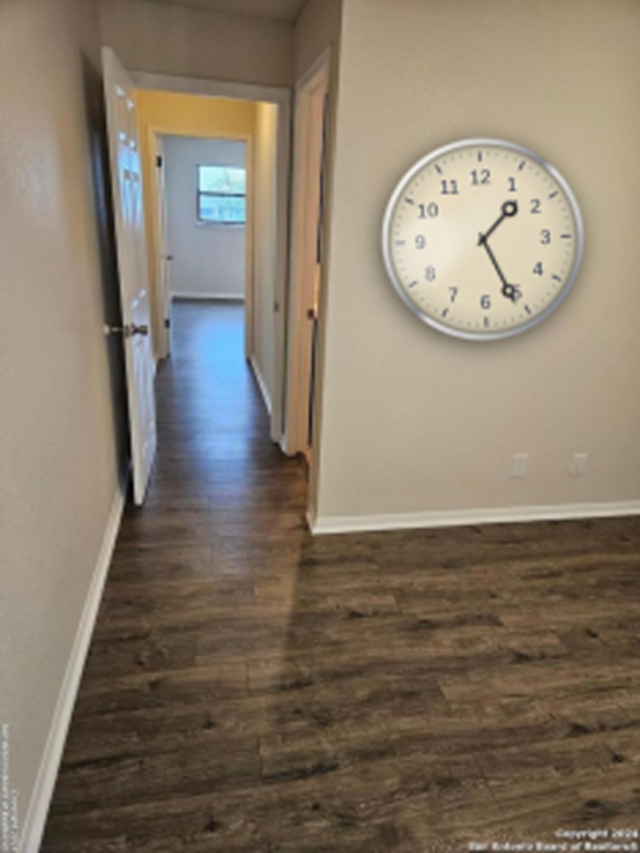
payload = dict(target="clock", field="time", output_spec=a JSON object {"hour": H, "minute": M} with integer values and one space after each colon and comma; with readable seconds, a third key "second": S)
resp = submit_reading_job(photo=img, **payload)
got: {"hour": 1, "minute": 26}
